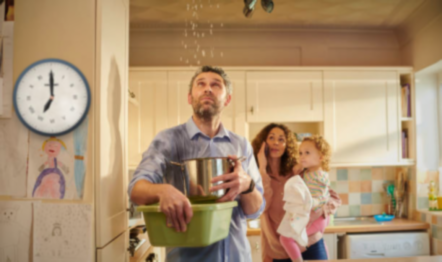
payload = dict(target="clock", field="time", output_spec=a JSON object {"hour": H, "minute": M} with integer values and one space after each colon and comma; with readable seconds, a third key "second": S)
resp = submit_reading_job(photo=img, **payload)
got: {"hour": 7, "minute": 0}
